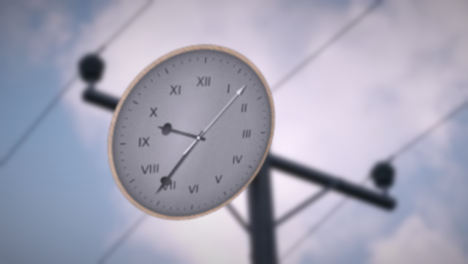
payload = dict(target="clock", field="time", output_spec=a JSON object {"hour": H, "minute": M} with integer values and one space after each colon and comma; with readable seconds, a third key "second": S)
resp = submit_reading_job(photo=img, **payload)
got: {"hour": 9, "minute": 36, "second": 7}
